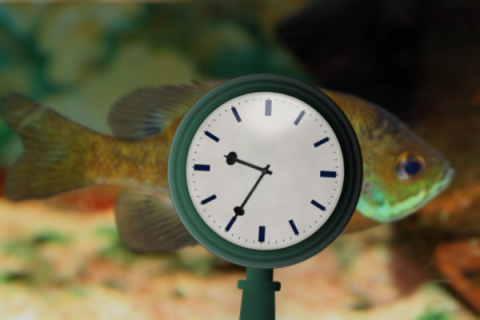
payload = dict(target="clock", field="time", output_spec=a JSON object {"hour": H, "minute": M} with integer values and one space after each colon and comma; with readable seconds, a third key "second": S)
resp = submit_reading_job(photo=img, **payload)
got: {"hour": 9, "minute": 35}
